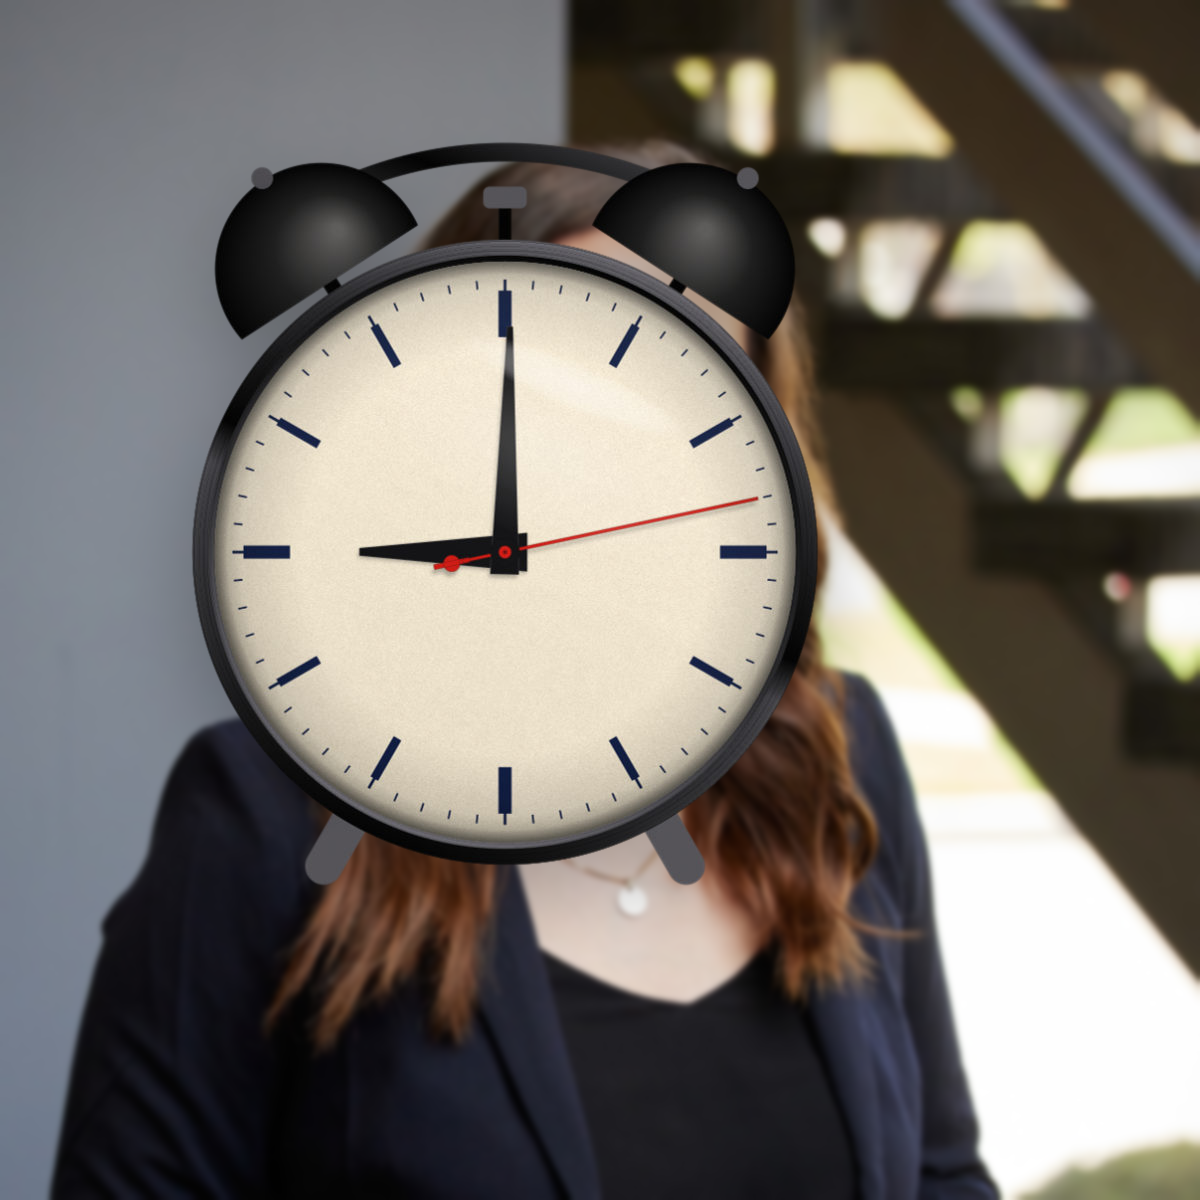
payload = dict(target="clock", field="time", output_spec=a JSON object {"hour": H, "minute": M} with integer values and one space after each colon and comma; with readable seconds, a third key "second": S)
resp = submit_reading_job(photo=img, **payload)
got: {"hour": 9, "minute": 0, "second": 13}
